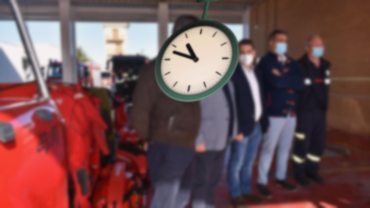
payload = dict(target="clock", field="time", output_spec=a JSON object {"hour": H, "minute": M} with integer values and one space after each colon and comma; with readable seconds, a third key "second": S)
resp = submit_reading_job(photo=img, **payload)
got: {"hour": 10, "minute": 48}
